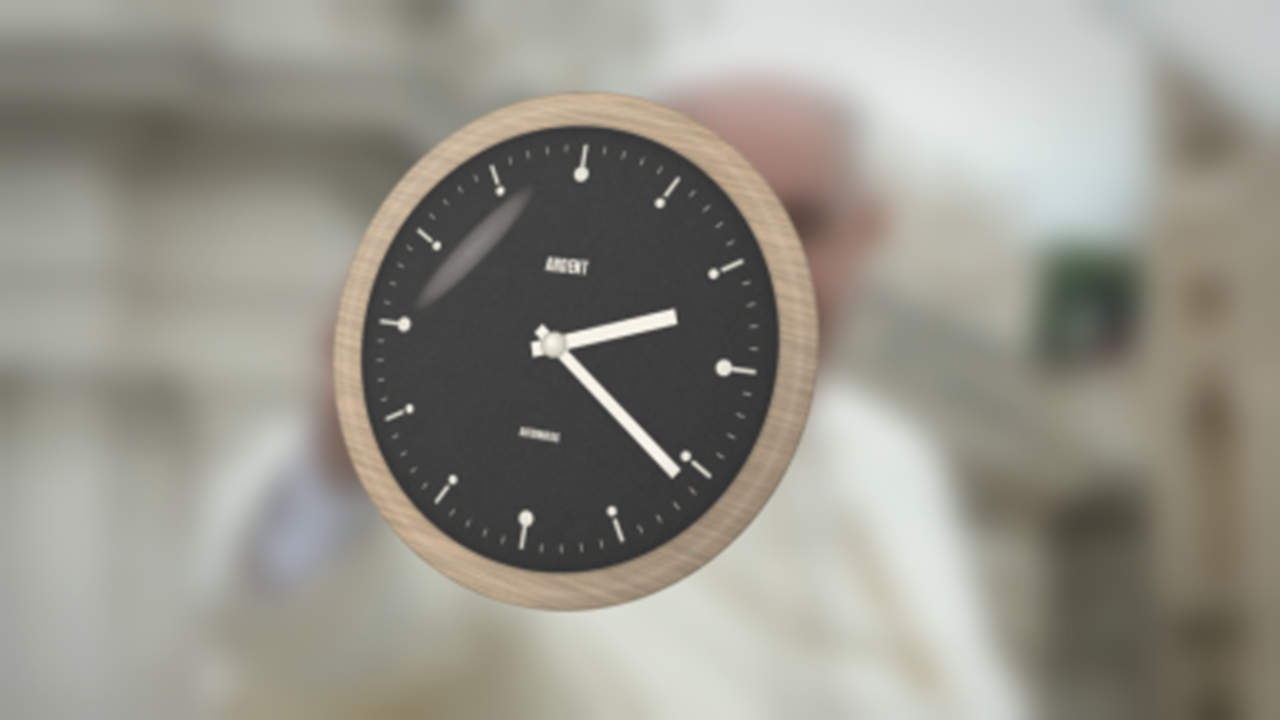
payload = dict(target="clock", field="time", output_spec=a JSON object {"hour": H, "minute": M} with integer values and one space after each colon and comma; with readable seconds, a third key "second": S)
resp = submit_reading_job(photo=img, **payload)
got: {"hour": 2, "minute": 21}
